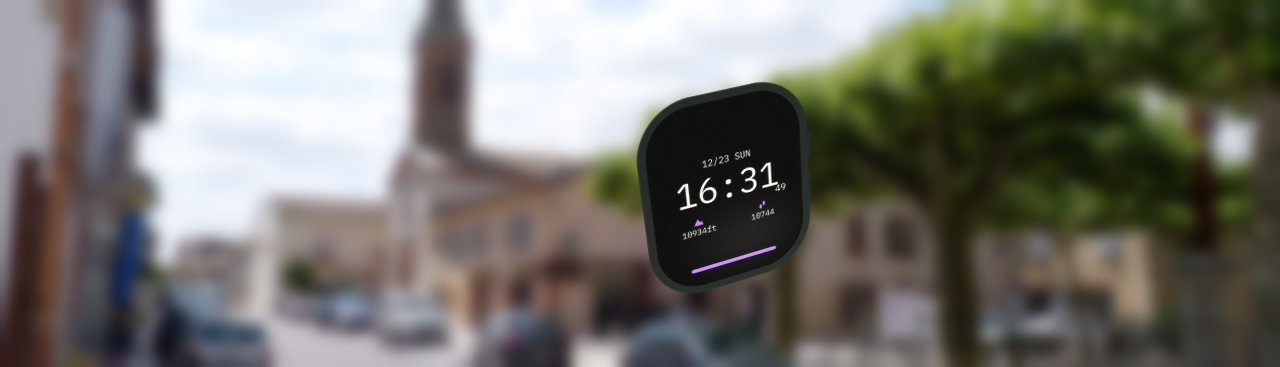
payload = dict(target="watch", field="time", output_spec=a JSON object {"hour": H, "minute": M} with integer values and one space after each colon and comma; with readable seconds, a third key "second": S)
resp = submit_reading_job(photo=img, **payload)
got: {"hour": 16, "minute": 31, "second": 49}
